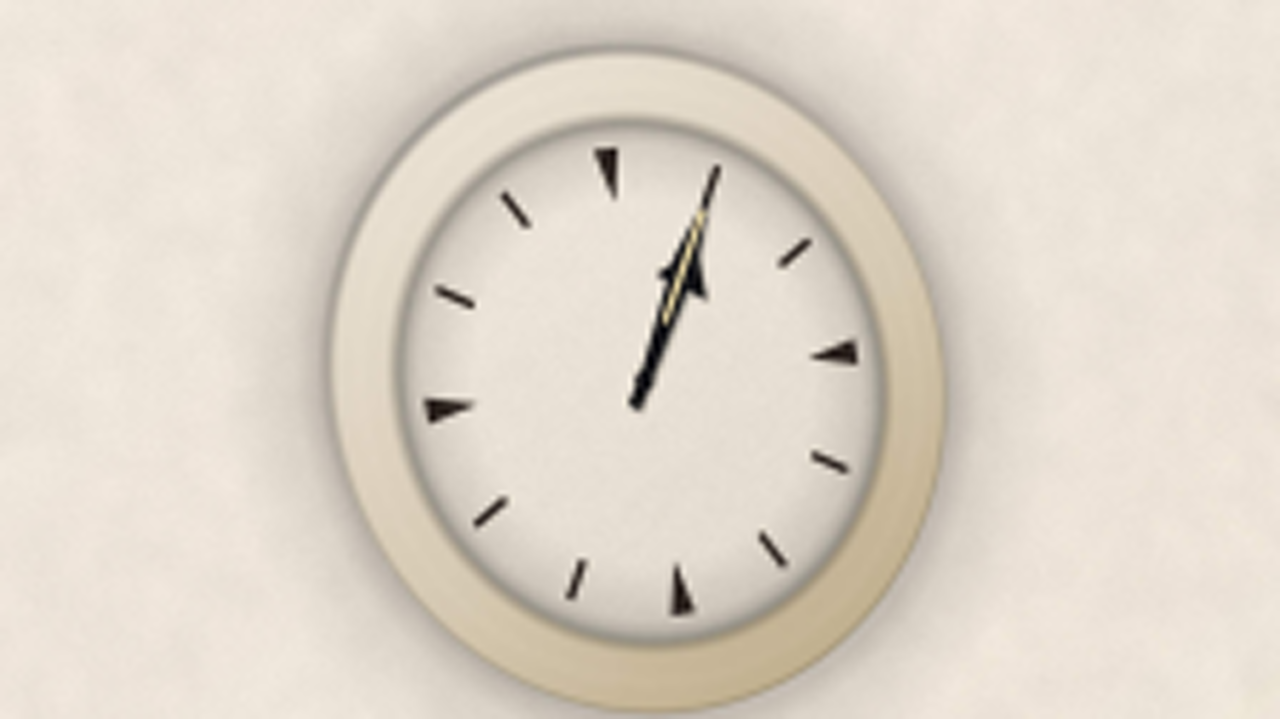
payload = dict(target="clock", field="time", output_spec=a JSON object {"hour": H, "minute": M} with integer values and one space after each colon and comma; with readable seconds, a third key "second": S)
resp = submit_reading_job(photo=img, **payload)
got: {"hour": 1, "minute": 5}
